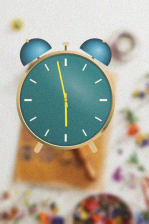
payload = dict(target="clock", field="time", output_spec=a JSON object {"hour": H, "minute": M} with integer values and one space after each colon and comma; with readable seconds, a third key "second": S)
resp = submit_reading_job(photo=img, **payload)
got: {"hour": 5, "minute": 58}
